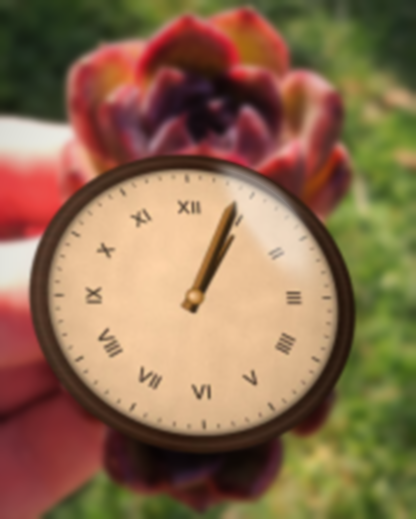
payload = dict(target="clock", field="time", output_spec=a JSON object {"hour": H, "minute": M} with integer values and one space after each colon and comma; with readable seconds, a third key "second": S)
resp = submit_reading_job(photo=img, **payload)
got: {"hour": 1, "minute": 4}
